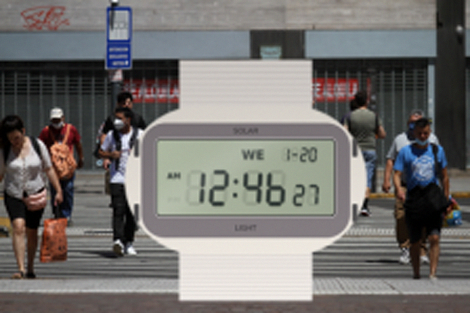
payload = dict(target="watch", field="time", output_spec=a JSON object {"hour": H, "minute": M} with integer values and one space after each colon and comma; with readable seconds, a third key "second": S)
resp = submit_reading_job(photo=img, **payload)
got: {"hour": 12, "minute": 46, "second": 27}
